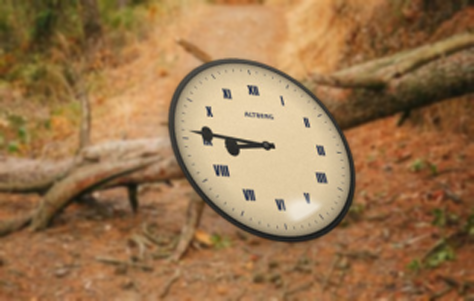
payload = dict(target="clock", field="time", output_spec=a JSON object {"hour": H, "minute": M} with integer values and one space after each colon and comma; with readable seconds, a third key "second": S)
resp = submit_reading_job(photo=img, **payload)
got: {"hour": 8, "minute": 46}
